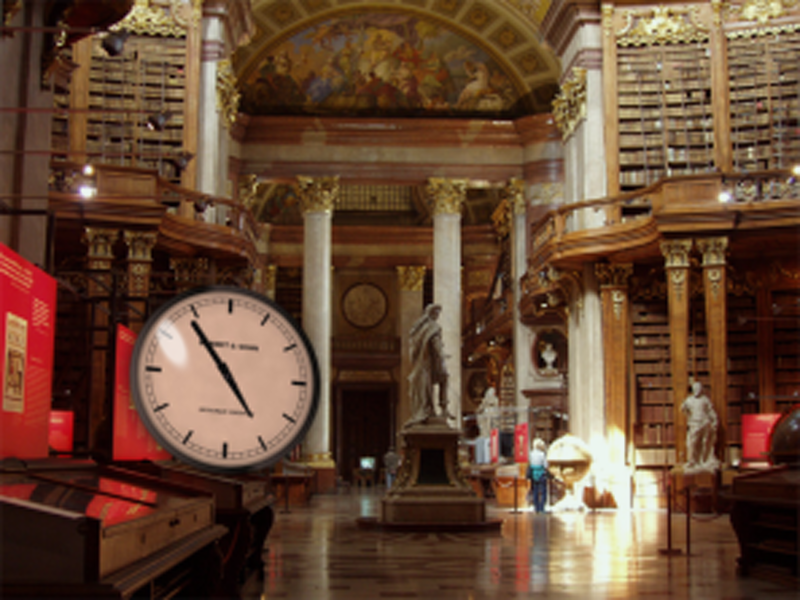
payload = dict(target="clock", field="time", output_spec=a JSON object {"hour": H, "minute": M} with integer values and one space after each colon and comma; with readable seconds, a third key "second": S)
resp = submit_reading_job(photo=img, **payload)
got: {"hour": 4, "minute": 54}
